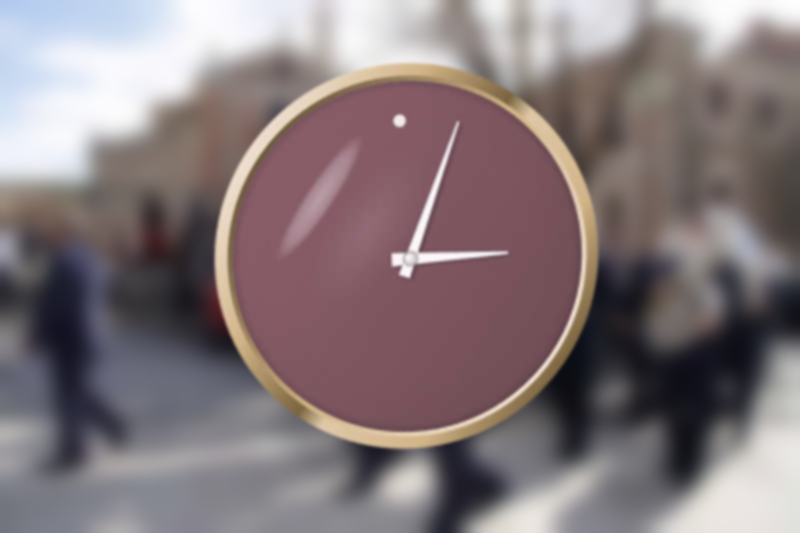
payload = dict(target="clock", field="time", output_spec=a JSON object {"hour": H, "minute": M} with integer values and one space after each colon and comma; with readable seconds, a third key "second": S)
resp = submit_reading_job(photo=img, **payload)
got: {"hour": 3, "minute": 4}
